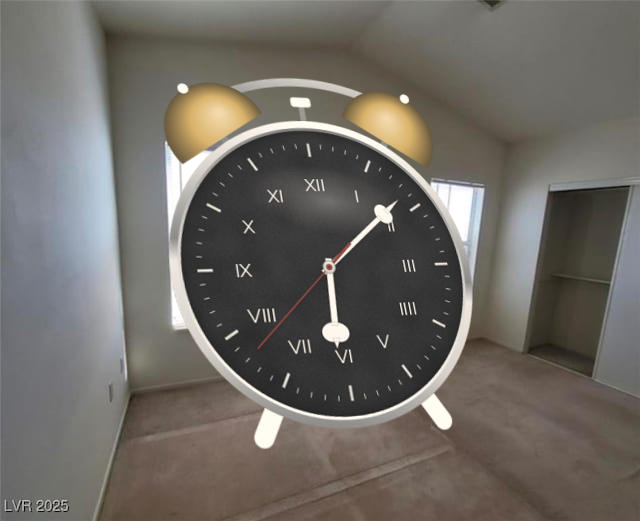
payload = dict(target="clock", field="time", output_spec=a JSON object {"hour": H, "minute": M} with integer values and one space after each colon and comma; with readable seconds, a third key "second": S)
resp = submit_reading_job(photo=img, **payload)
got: {"hour": 6, "minute": 8, "second": 38}
